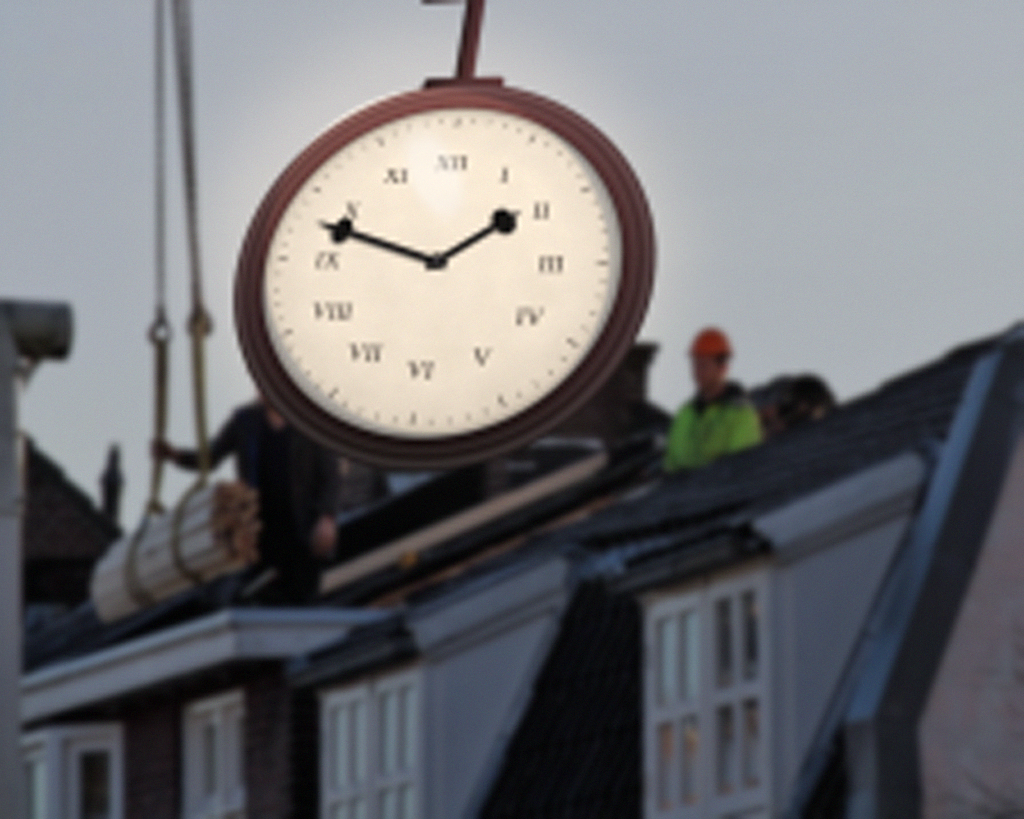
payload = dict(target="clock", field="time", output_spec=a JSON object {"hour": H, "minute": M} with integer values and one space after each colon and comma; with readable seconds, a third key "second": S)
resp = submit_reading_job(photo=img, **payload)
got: {"hour": 1, "minute": 48}
